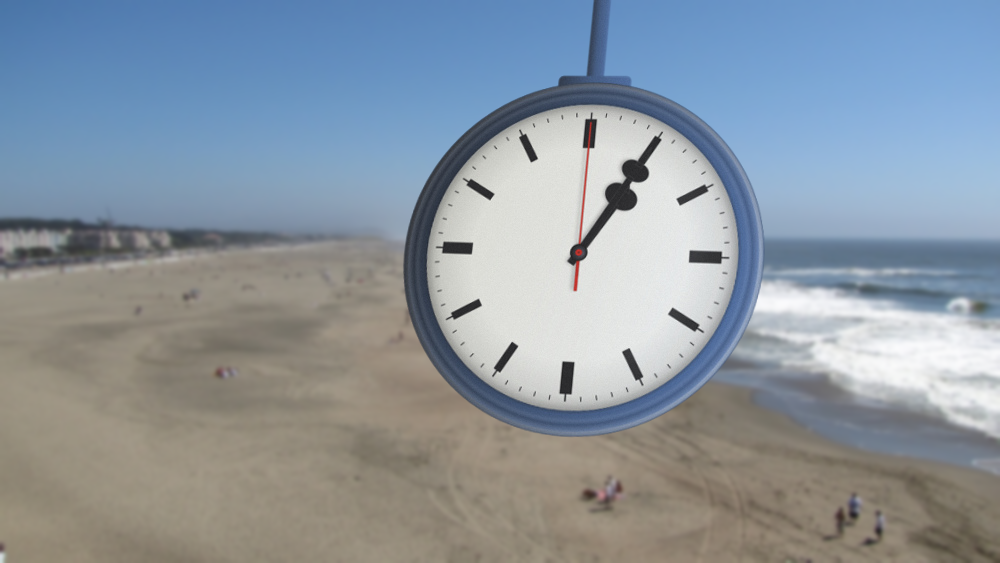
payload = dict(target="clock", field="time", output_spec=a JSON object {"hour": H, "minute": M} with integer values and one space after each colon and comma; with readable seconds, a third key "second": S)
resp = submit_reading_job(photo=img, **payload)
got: {"hour": 1, "minute": 5, "second": 0}
